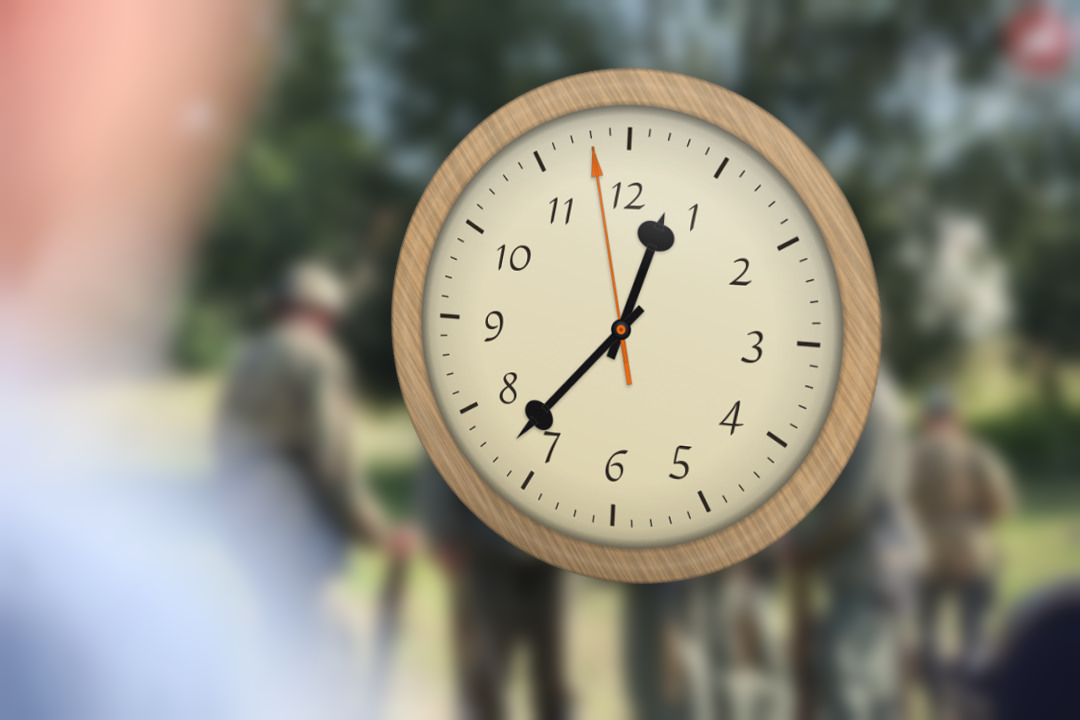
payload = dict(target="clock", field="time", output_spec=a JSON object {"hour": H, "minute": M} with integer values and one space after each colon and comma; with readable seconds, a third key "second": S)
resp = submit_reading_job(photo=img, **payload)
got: {"hour": 12, "minute": 36, "second": 58}
